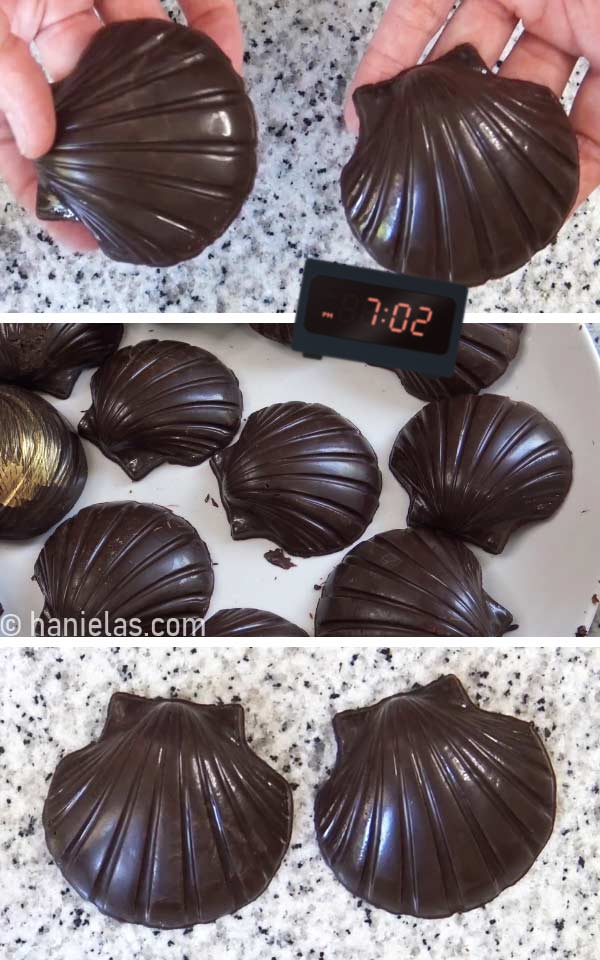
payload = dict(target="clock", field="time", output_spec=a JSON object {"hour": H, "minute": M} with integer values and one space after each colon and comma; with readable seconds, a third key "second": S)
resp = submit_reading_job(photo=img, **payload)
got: {"hour": 7, "minute": 2}
